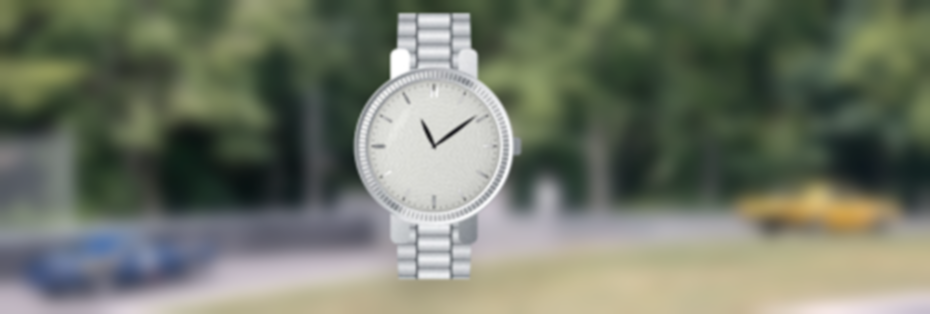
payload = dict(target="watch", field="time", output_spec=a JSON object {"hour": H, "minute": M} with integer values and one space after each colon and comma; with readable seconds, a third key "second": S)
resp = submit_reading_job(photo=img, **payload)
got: {"hour": 11, "minute": 9}
